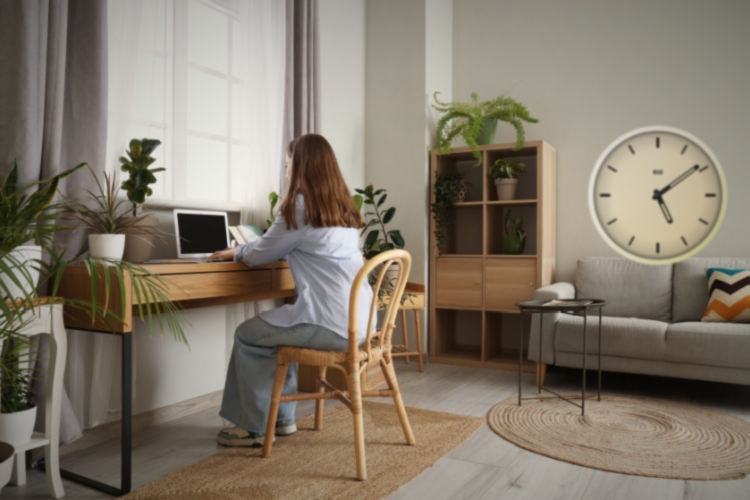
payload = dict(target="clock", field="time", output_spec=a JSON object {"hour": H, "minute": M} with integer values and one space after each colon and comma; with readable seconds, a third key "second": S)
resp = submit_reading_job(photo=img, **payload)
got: {"hour": 5, "minute": 9}
